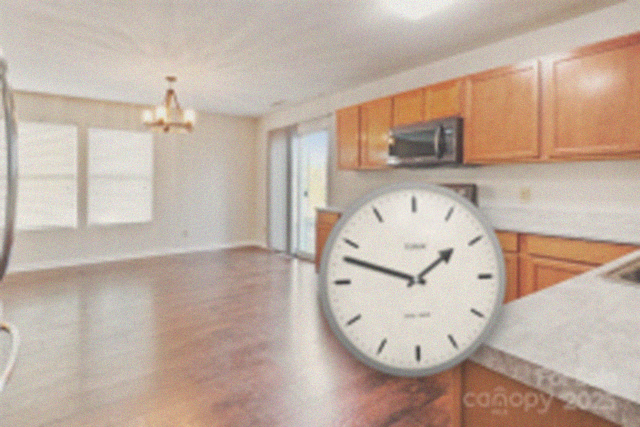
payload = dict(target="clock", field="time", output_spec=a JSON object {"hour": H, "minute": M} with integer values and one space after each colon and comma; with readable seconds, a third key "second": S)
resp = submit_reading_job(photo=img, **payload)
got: {"hour": 1, "minute": 48}
